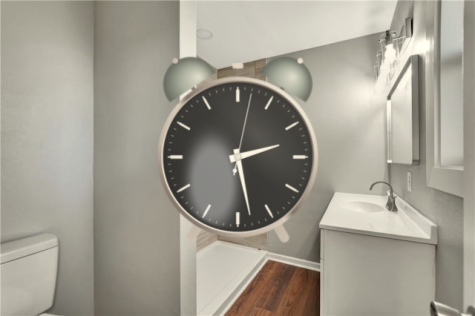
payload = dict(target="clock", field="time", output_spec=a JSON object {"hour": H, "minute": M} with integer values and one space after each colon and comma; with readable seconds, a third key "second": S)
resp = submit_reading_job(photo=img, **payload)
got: {"hour": 2, "minute": 28, "second": 2}
